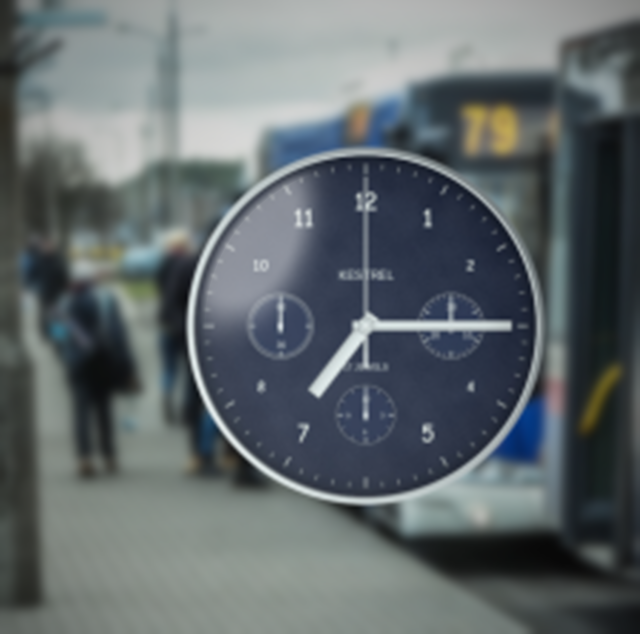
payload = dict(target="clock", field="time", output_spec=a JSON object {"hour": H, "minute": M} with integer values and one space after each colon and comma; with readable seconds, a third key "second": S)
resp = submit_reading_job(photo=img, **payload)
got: {"hour": 7, "minute": 15}
